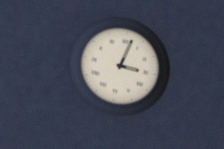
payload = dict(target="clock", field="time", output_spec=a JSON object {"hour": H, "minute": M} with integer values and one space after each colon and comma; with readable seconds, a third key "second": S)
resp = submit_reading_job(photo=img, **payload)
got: {"hour": 3, "minute": 2}
